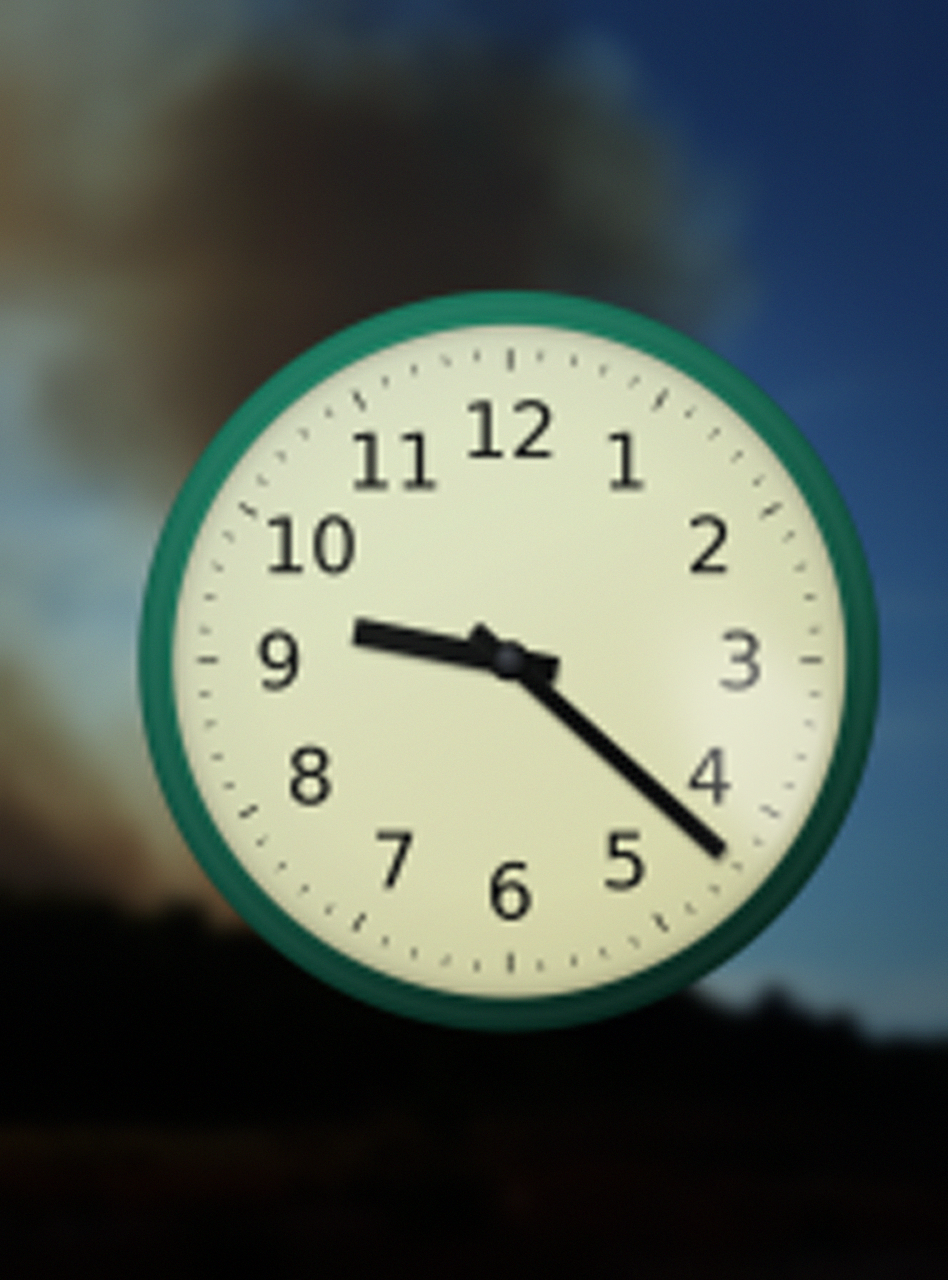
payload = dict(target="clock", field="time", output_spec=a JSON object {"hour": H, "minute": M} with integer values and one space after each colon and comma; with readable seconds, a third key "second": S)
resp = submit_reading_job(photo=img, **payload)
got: {"hour": 9, "minute": 22}
